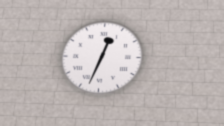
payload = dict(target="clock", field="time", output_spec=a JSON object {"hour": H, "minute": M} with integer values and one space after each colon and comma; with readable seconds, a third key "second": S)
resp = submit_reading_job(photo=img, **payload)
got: {"hour": 12, "minute": 33}
